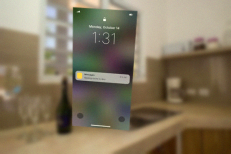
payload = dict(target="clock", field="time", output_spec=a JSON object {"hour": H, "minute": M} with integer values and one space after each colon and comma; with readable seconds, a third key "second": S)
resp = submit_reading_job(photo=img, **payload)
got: {"hour": 1, "minute": 31}
